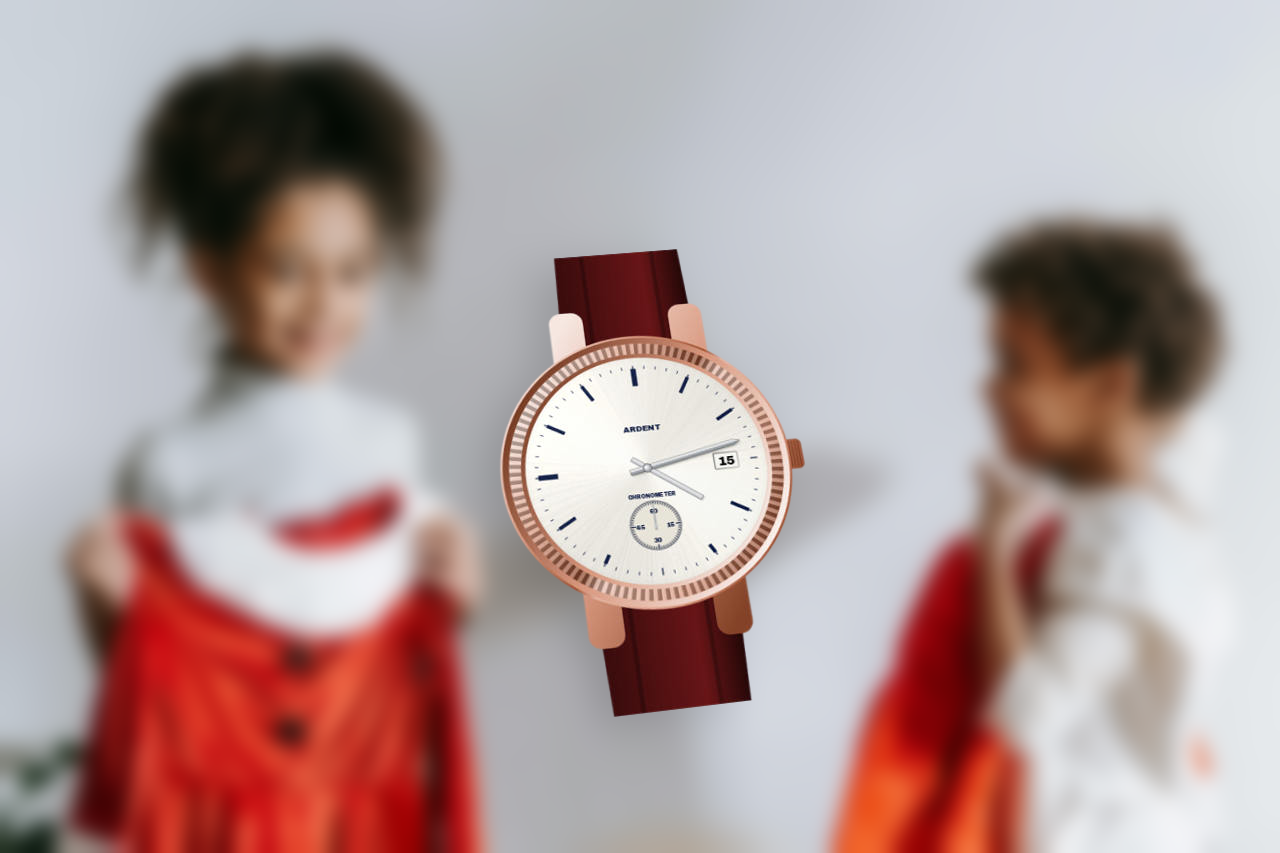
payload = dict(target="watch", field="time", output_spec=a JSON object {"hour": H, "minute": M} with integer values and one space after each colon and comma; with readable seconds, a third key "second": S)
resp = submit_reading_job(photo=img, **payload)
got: {"hour": 4, "minute": 13}
